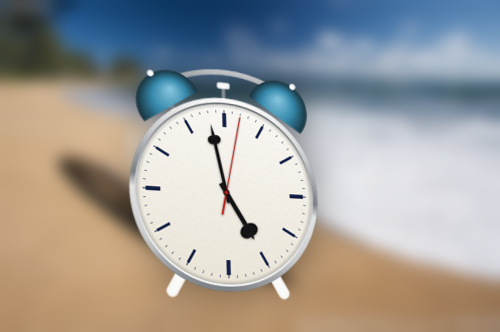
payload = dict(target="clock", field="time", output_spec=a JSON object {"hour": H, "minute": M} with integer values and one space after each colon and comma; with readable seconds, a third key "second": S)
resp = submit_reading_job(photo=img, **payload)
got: {"hour": 4, "minute": 58, "second": 2}
